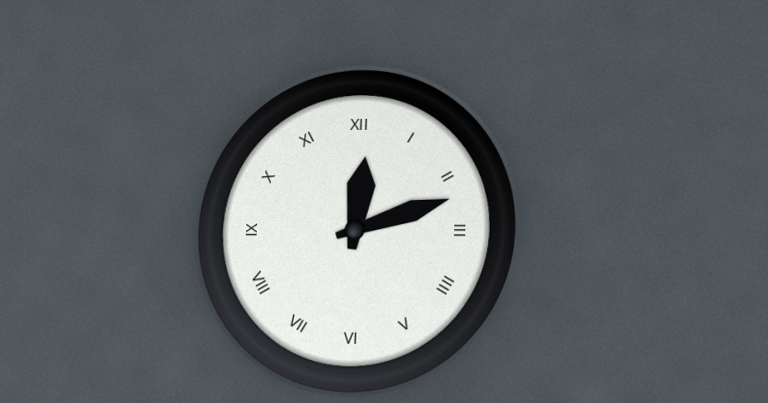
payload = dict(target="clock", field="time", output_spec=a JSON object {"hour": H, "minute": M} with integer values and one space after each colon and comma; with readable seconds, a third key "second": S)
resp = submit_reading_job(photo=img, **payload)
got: {"hour": 12, "minute": 12}
